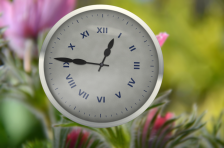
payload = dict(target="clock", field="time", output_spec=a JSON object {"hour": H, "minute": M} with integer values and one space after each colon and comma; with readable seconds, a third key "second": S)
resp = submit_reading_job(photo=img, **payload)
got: {"hour": 12, "minute": 46}
